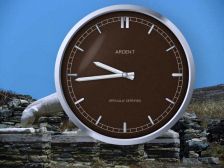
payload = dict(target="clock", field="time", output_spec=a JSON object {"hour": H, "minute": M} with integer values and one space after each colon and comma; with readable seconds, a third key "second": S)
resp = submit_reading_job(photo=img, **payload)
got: {"hour": 9, "minute": 44}
